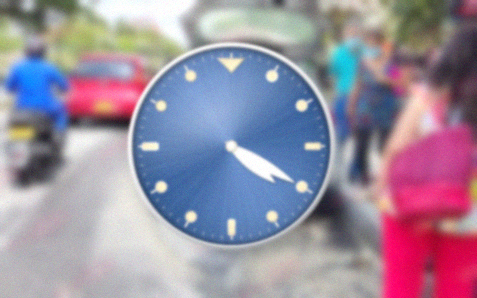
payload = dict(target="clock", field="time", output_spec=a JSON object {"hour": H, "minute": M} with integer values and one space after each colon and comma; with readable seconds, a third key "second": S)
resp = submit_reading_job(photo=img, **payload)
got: {"hour": 4, "minute": 20}
